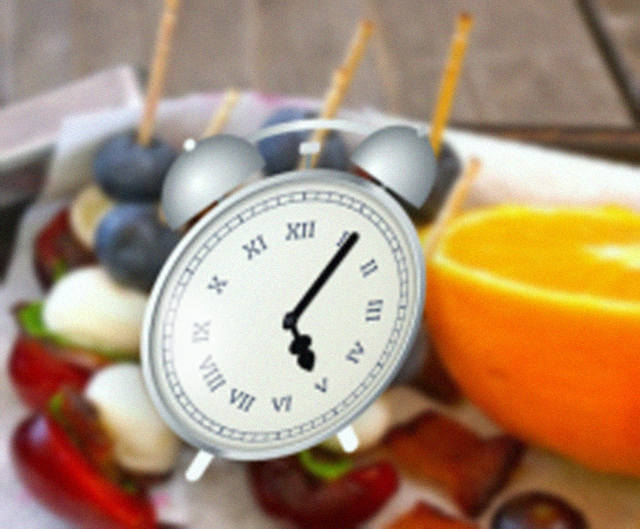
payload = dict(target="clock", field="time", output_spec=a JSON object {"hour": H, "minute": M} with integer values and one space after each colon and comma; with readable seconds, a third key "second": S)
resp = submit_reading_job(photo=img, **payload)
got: {"hour": 5, "minute": 6}
